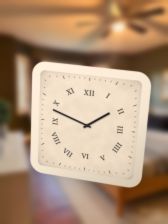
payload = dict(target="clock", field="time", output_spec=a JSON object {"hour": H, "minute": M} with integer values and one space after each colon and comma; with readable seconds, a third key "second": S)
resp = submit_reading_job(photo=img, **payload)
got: {"hour": 1, "minute": 48}
